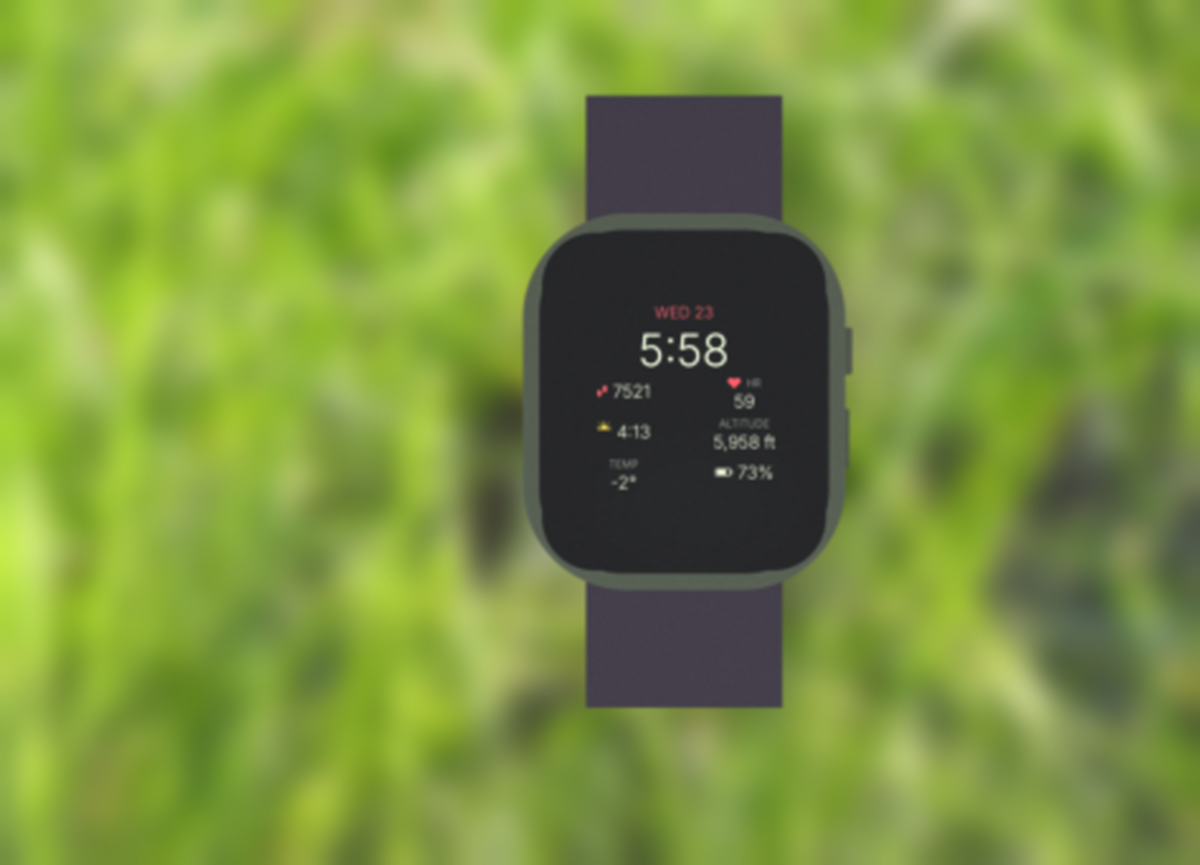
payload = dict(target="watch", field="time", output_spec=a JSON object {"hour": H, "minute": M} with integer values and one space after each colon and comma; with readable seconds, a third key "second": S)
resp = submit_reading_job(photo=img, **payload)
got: {"hour": 5, "minute": 58}
